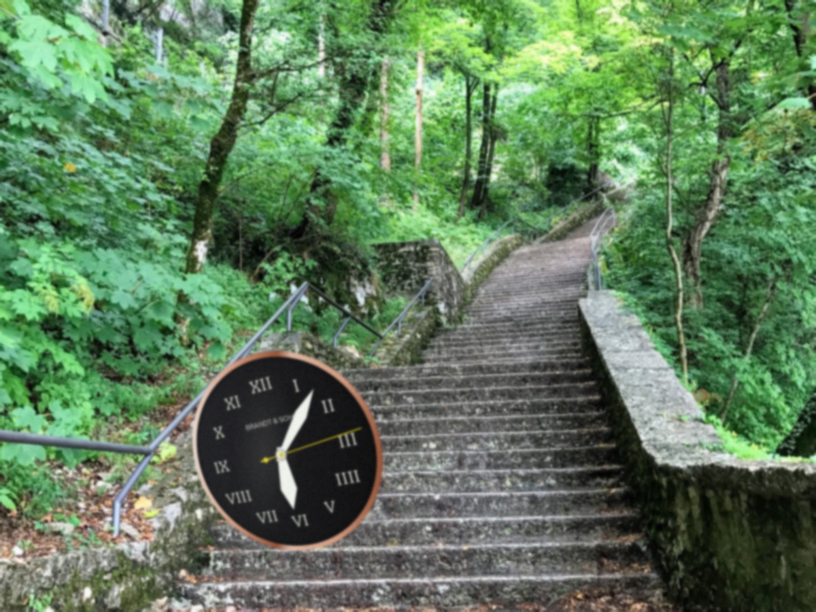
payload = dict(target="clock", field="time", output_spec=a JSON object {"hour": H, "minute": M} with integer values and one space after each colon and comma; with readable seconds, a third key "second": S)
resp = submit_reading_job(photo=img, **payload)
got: {"hour": 6, "minute": 7, "second": 14}
